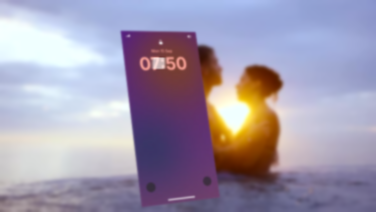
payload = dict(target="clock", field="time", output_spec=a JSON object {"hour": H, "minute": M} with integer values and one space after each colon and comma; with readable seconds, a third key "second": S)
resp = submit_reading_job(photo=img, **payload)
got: {"hour": 7, "minute": 50}
